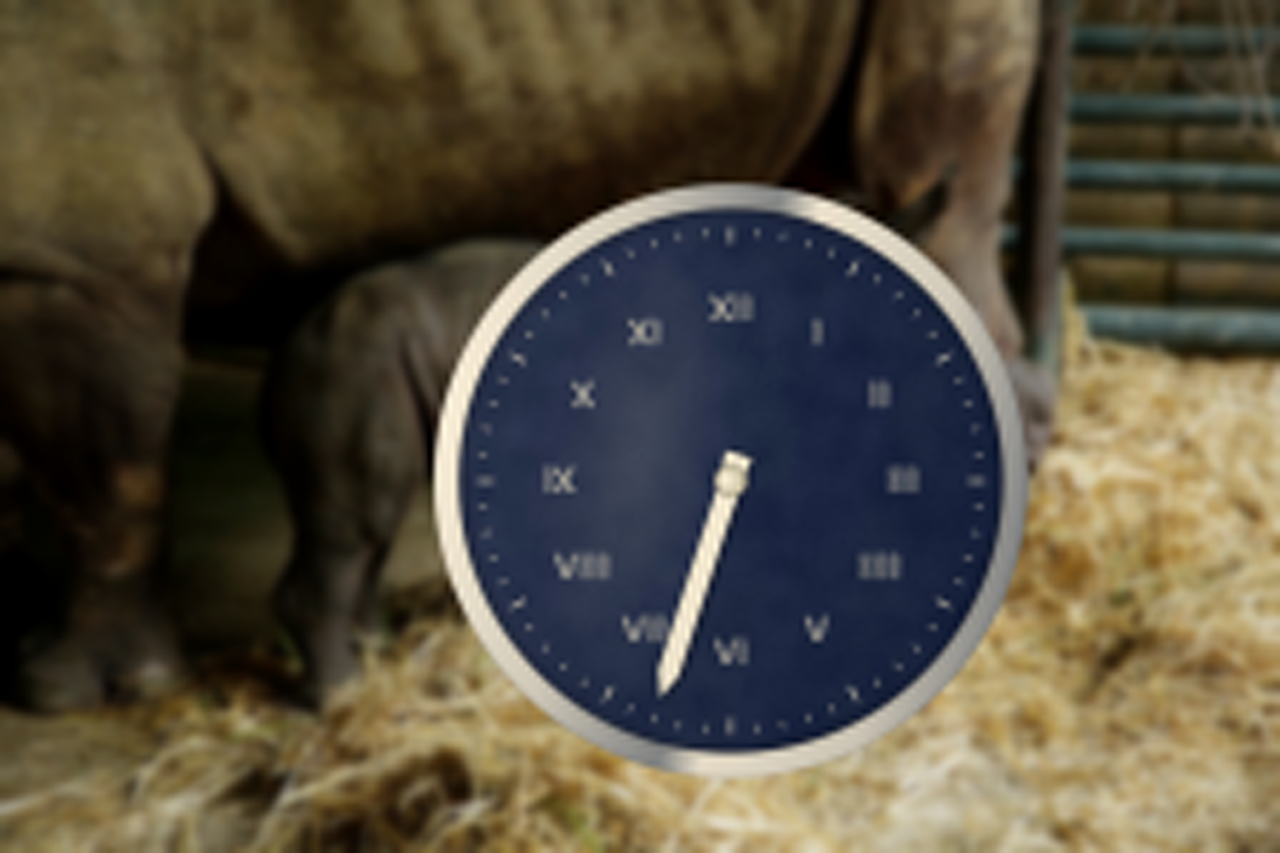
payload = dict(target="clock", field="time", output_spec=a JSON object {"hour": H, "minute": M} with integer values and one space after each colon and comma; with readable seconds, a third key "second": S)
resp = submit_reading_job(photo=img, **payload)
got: {"hour": 6, "minute": 33}
